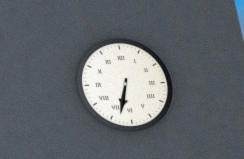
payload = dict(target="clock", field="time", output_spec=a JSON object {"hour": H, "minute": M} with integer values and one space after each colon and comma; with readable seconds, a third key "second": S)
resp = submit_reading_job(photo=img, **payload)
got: {"hour": 6, "minute": 33}
